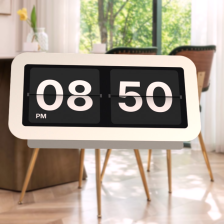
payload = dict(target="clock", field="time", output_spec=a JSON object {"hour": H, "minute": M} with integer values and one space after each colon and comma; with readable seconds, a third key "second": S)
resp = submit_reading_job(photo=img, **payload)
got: {"hour": 8, "minute": 50}
